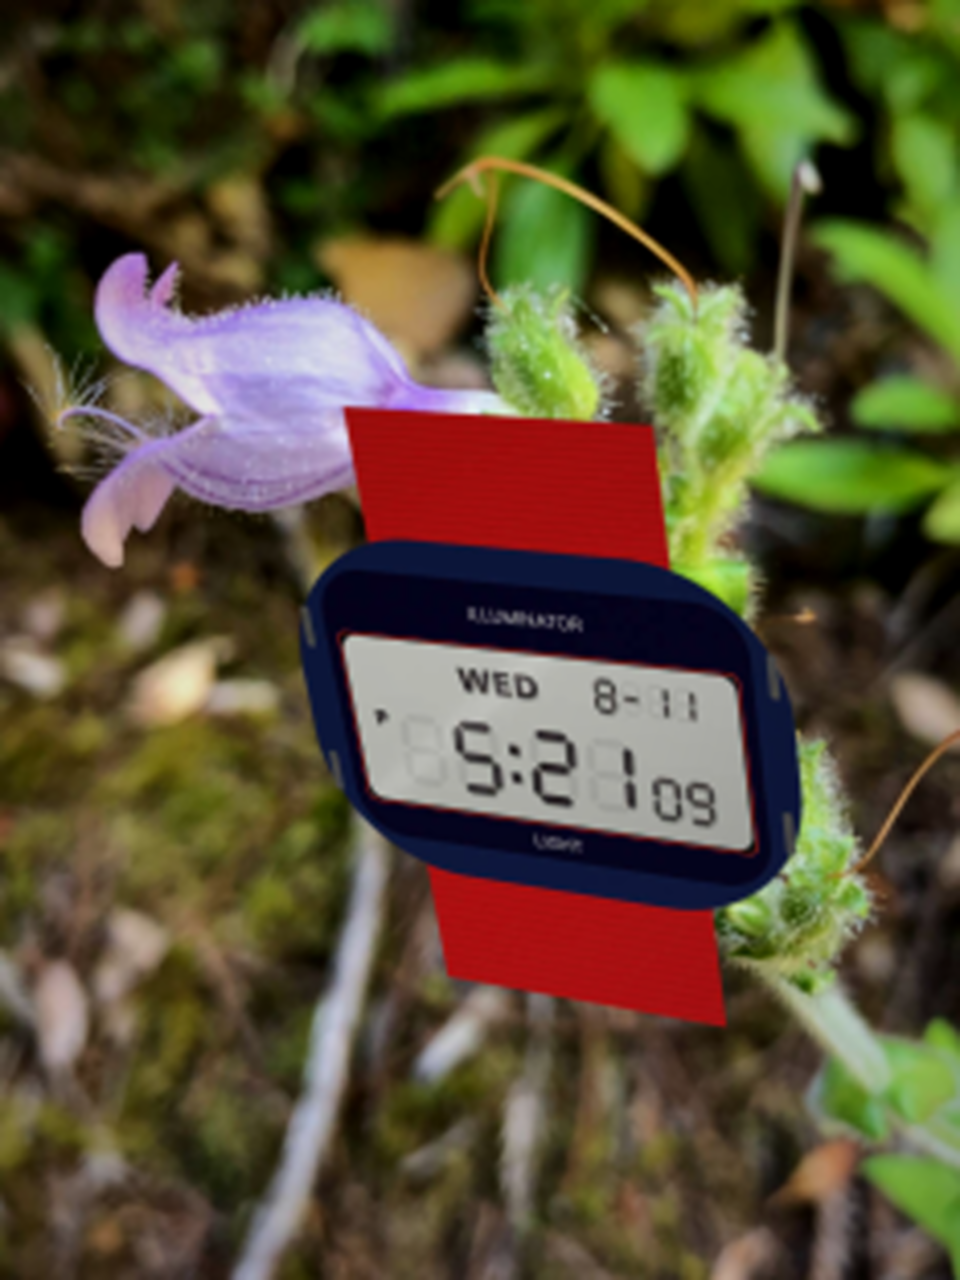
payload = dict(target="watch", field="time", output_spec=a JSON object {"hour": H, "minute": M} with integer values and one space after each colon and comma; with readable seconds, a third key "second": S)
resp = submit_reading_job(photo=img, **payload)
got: {"hour": 5, "minute": 21, "second": 9}
